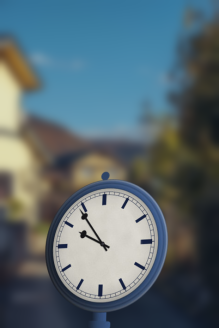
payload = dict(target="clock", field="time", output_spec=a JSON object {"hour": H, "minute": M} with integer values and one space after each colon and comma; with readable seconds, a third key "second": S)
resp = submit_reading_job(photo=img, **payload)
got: {"hour": 9, "minute": 54}
